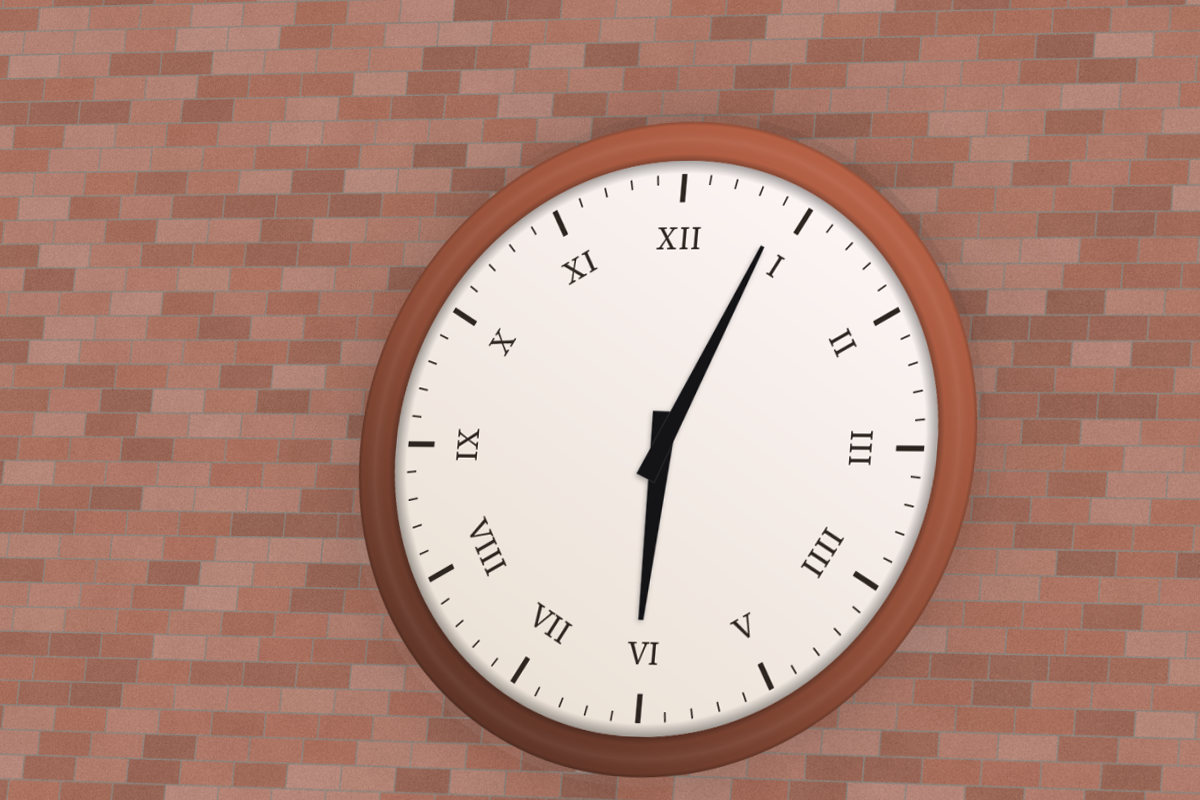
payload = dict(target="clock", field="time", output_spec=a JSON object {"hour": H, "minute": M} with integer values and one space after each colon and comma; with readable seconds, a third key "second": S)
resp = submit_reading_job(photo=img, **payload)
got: {"hour": 6, "minute": 4}
